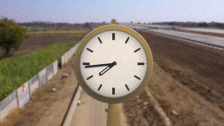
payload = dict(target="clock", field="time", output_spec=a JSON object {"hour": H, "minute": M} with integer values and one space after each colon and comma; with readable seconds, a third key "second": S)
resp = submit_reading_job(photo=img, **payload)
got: {"hour": 7, "minute": 44}
